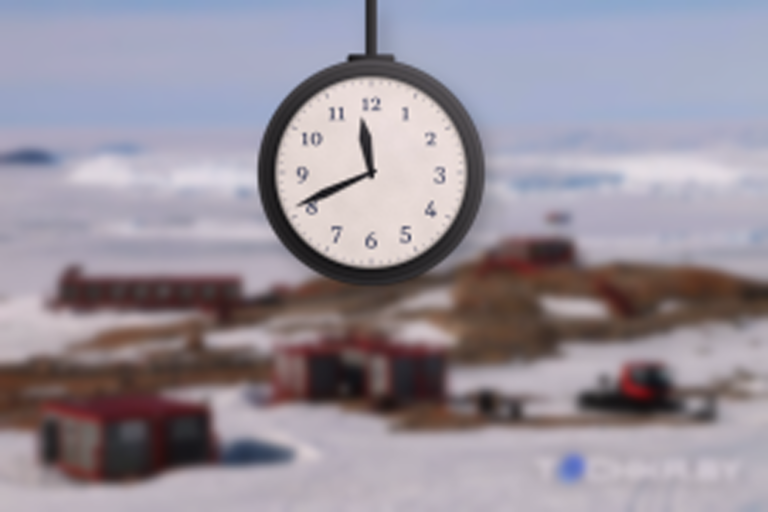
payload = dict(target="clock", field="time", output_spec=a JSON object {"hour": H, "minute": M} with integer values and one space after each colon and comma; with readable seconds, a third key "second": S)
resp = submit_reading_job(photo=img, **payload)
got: {"hour": 11, "minute": 41}
